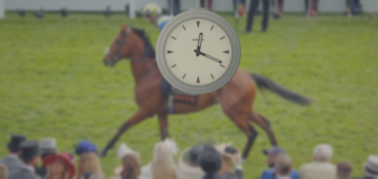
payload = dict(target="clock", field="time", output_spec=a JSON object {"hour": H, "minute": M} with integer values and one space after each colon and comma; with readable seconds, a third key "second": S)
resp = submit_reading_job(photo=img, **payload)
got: {"hour": 12, "minute": 19}
